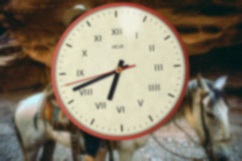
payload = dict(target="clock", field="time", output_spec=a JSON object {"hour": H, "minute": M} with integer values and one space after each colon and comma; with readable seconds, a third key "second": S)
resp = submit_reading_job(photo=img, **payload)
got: {"hour": 6, "minute": 41, "second": 43}
